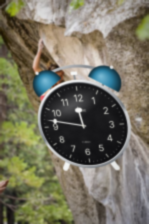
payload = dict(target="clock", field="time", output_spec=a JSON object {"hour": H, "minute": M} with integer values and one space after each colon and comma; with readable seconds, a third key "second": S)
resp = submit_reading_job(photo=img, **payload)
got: {"hour": 11, "minute": 47}
